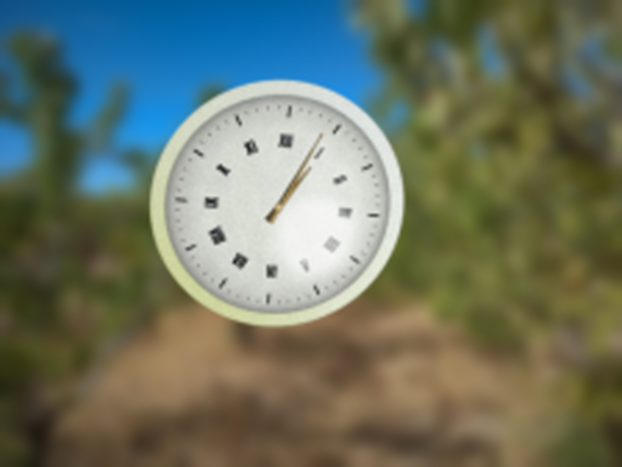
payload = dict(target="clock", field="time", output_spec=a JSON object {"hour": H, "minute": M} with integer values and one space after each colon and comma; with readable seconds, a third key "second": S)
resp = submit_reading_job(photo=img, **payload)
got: {"hour": 1, "minute": 4}
